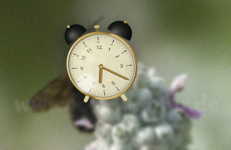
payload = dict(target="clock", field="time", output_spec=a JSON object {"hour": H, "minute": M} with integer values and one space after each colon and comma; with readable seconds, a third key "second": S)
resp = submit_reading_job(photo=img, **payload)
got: {"hour": 6, "minute": 20}
